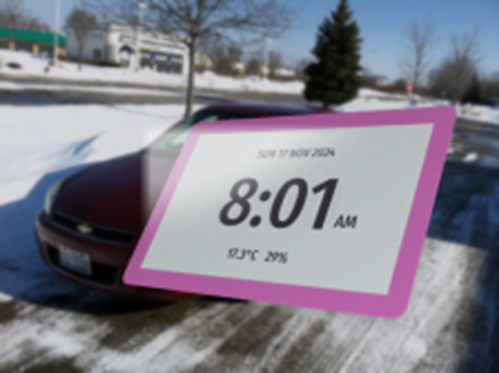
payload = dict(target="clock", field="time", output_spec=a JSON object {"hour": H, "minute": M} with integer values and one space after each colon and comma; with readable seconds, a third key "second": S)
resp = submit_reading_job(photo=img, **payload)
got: {"hour": 8, "minute": 1}
